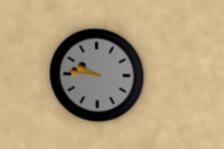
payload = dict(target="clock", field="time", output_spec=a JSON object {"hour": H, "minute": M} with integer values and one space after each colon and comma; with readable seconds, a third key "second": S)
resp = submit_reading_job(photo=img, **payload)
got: {"hour": 9, "minute": 46}
